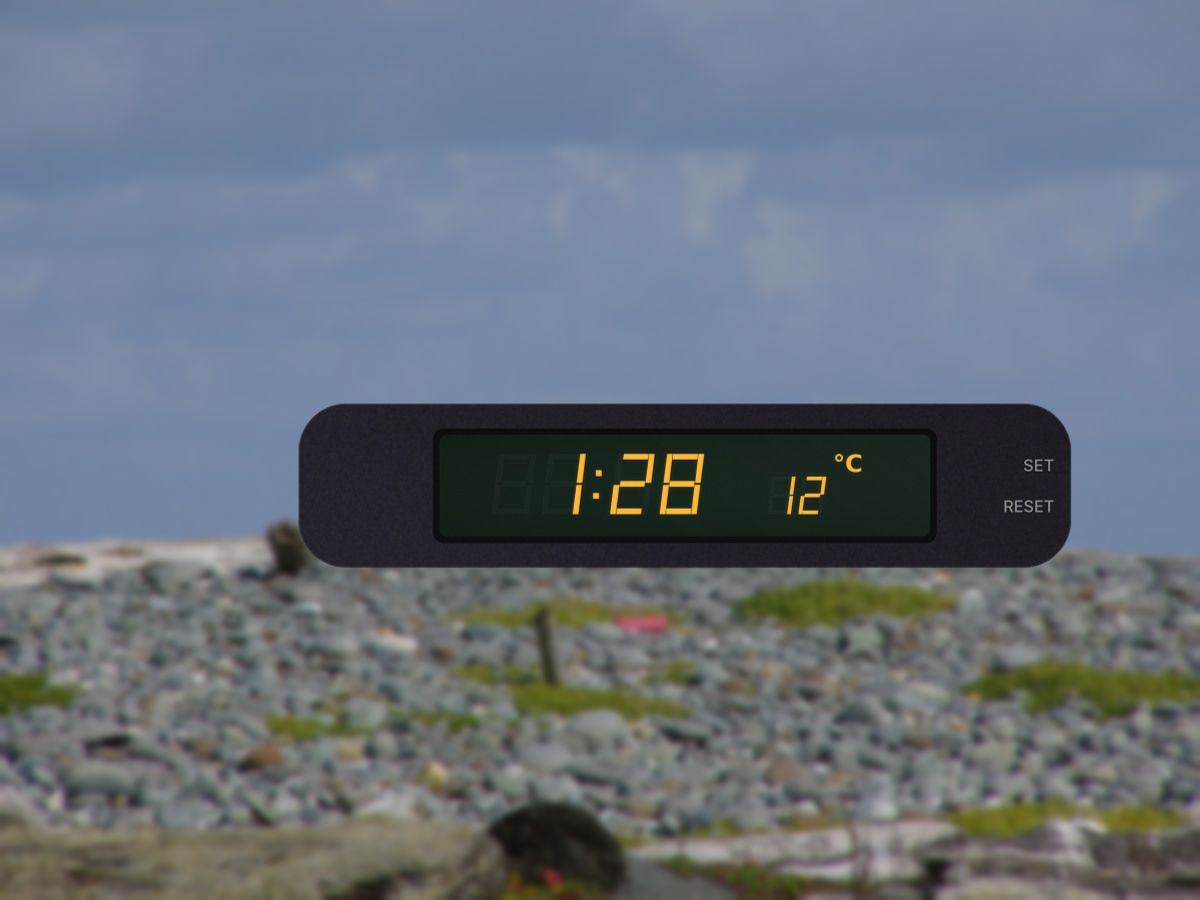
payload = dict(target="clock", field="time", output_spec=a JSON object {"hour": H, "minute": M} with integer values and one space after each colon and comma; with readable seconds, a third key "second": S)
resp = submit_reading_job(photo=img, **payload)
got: {"hour": 1, "minute": 28}
